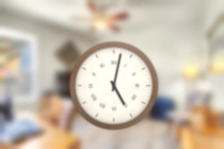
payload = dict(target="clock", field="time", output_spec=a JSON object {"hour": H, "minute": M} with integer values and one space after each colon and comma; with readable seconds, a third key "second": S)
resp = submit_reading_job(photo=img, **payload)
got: {"hour": 5, "minute": 2}
